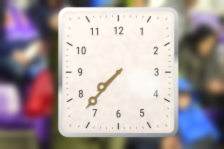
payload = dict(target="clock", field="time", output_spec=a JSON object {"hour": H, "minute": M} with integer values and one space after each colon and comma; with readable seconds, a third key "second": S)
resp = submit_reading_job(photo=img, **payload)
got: {"hour": 7, "minute": 37}
